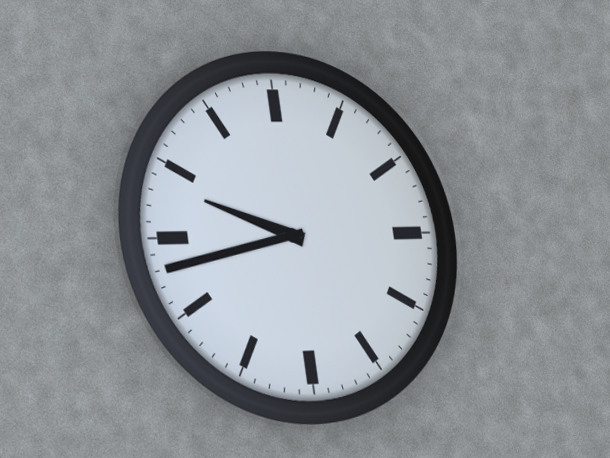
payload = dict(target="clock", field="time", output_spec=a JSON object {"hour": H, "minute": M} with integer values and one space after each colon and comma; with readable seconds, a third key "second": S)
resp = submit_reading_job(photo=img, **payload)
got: {"hour": 9, "minute": 43}
